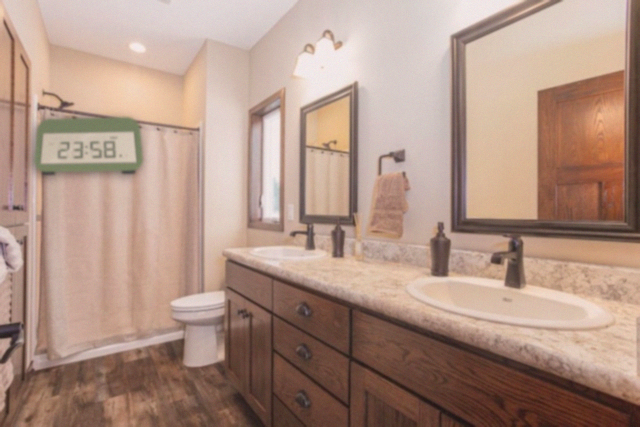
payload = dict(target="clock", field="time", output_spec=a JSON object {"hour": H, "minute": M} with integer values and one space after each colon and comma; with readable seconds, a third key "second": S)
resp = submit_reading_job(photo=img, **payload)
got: {"hour": 23, "minute": 58}
